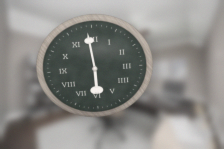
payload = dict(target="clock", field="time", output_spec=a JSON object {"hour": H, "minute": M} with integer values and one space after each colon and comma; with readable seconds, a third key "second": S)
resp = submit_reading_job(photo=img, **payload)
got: {"hour": 5, "minute": 59}
